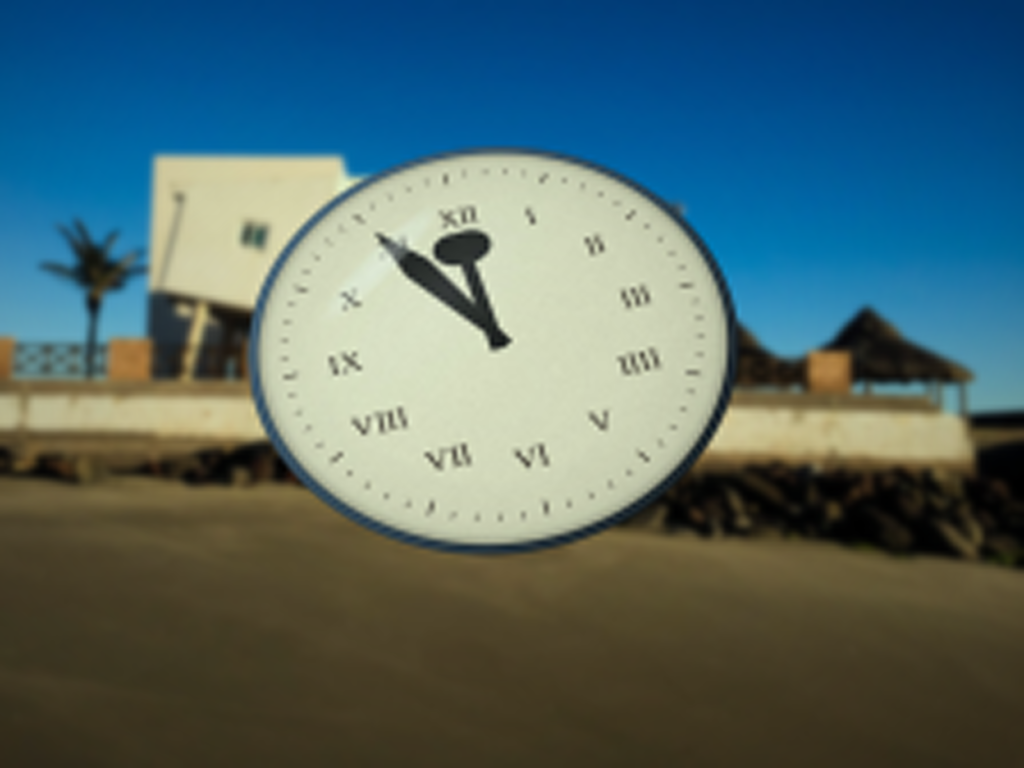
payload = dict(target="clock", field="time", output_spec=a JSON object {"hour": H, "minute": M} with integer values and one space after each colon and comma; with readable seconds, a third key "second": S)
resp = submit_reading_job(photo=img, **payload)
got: {"hour": 11, "minute": 55}
